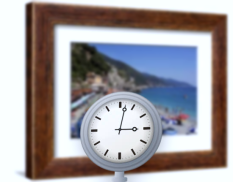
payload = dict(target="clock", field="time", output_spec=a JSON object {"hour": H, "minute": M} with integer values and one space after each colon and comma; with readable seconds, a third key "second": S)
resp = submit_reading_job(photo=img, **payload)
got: {"hour": 3, "minute": 2}
